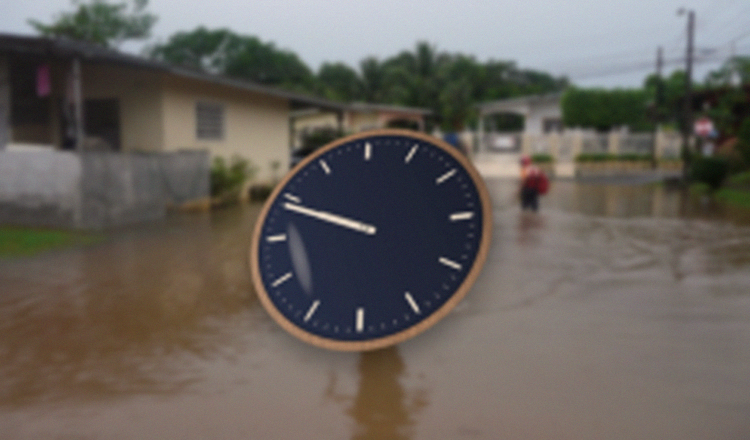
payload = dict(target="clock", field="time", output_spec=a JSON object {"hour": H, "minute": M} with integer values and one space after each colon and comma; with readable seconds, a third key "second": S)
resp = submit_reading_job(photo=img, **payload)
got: {"hour": 9, "minute": 49}
